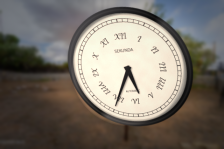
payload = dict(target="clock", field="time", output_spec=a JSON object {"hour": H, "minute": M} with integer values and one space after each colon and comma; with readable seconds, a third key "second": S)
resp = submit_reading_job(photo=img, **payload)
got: {"hour": 5, "minute": 35}
